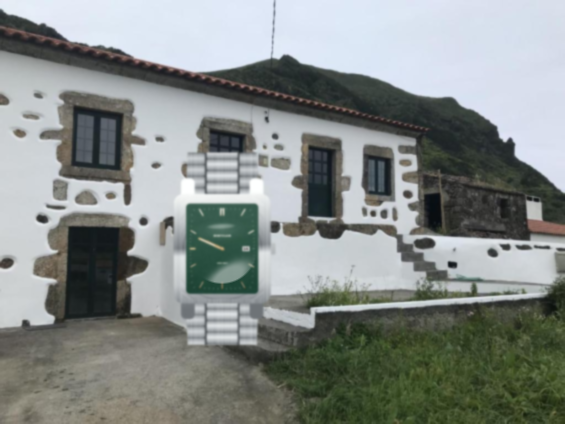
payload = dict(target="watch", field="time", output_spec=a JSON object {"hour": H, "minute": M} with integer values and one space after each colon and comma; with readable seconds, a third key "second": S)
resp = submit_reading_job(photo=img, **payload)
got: {"hour": 9, "minute": 49}
